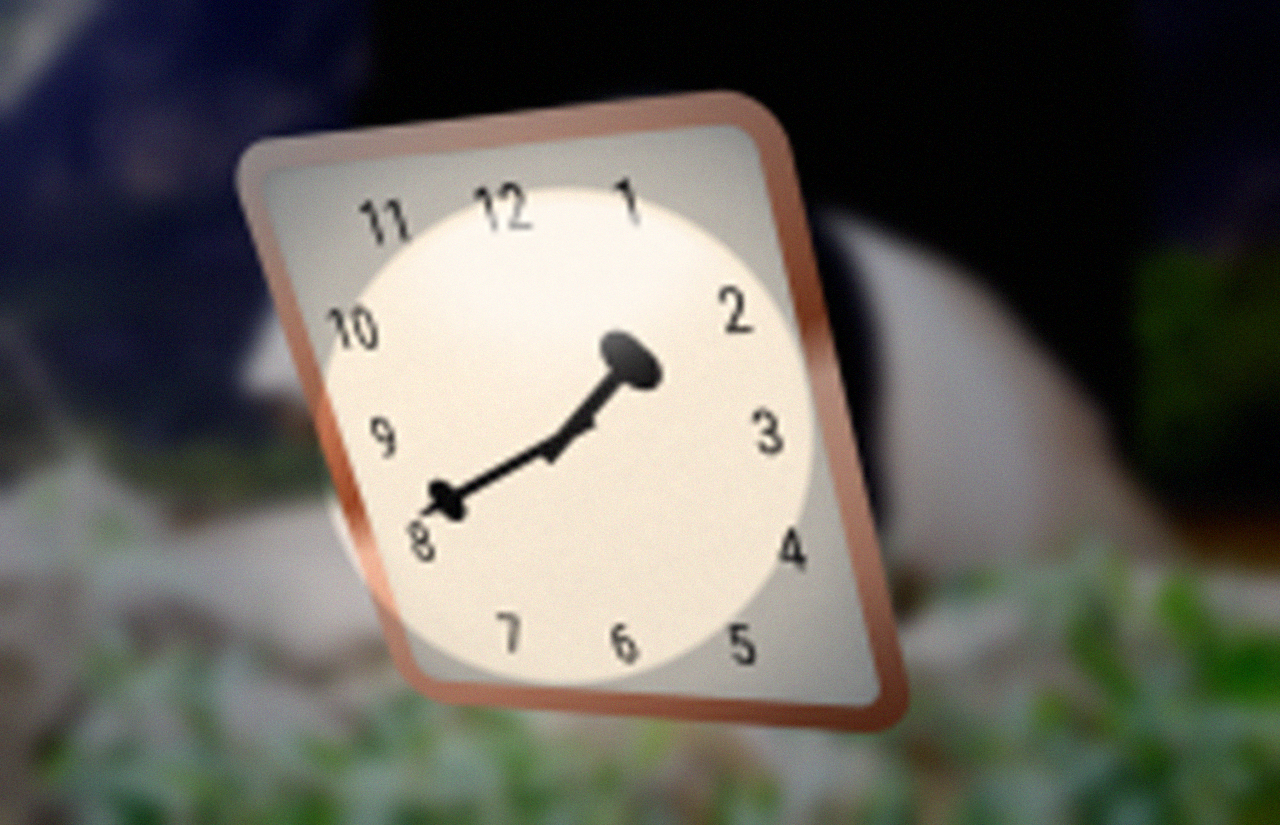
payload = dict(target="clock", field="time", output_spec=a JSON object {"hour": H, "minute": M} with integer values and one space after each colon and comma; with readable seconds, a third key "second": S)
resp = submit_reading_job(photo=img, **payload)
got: {"hour": 1, "minute": 41}
